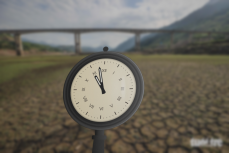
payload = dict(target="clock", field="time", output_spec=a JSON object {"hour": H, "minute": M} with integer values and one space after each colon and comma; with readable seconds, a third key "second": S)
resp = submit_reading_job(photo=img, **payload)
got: {"hour": 10, "minute": 58}
